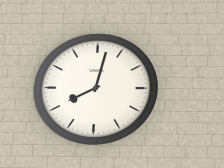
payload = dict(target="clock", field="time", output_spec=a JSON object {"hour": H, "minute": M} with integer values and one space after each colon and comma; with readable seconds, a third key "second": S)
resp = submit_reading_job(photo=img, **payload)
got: {"hour": 8, "minute": 2}
